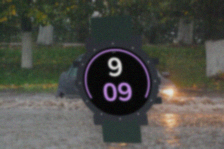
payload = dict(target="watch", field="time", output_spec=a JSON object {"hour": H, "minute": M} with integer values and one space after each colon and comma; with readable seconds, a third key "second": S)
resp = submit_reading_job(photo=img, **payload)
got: {"hour": 9, "minute": 9}
